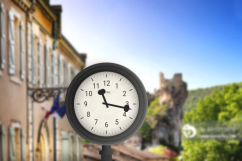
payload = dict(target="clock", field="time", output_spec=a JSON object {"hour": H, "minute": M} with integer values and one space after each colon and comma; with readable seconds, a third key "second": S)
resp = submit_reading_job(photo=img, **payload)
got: {"hour": 11, "minute": 17}
